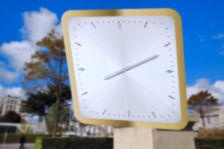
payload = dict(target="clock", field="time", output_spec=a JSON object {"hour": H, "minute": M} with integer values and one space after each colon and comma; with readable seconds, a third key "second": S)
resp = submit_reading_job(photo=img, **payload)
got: {"hour": 8, "minute": 11}
